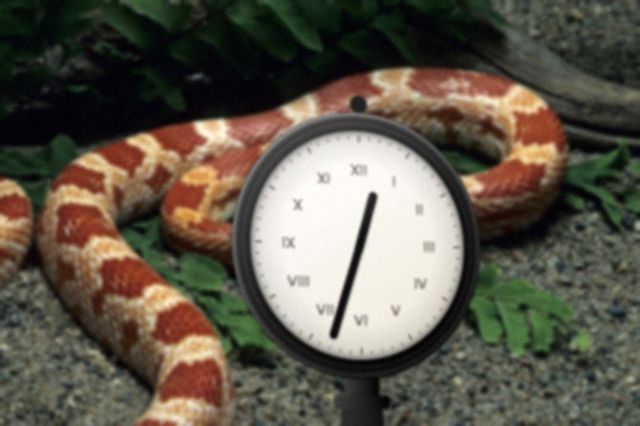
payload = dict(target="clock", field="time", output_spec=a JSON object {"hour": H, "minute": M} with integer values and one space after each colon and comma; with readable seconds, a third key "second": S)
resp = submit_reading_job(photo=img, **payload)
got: {"hour": 12, "minute": 33}
